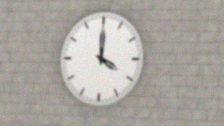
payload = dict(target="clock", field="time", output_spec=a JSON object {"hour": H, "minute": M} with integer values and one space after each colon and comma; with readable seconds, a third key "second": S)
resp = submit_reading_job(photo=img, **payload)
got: {"hour": 4, "minute": 0}
